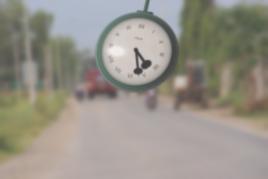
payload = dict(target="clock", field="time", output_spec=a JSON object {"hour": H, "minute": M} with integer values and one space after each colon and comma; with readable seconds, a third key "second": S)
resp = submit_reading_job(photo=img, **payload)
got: {"hour": 4, "minute": 27}
